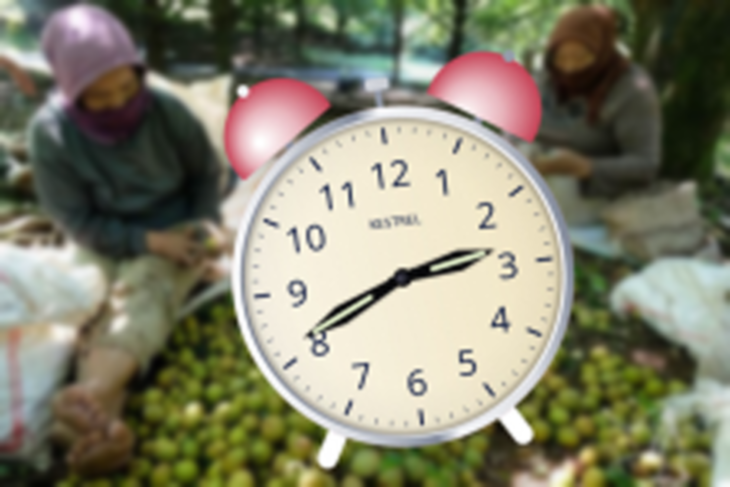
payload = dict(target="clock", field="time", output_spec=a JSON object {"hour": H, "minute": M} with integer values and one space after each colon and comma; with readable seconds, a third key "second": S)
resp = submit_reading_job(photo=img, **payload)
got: {"hour": 2, "minute": 41}
